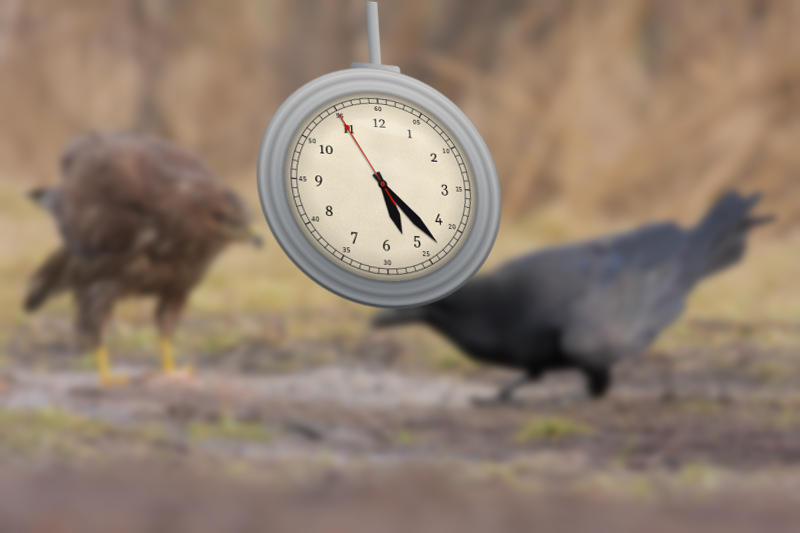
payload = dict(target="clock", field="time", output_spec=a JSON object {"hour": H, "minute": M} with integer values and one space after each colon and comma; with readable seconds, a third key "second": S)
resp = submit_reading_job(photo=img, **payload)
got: {"hour": 5, "minute": 22, "second": 55}
